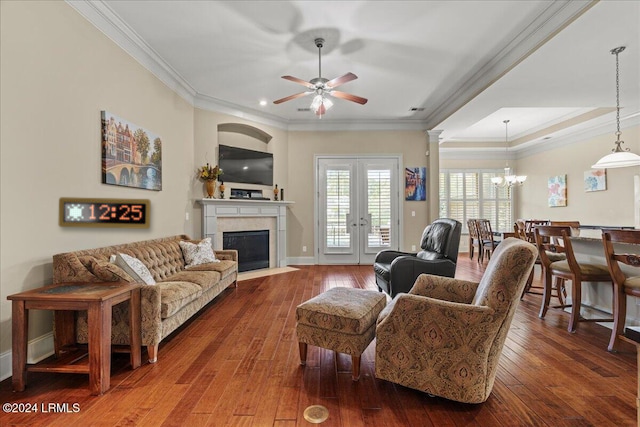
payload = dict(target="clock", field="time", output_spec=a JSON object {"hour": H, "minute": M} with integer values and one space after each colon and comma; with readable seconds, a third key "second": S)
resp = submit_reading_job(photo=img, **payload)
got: {"hour": 12, "minute": 25}
